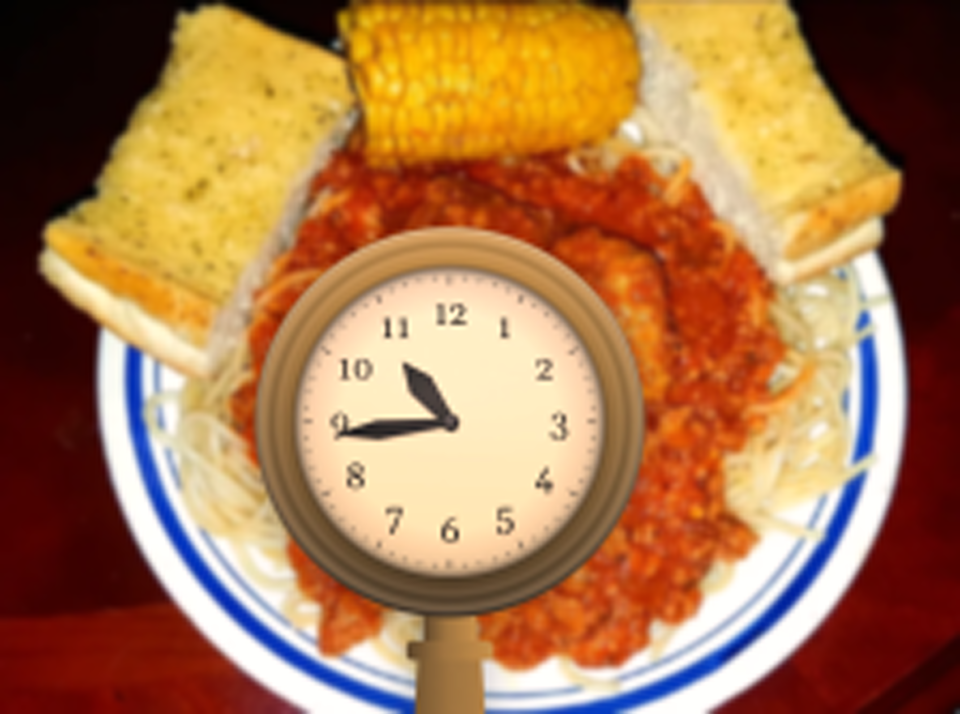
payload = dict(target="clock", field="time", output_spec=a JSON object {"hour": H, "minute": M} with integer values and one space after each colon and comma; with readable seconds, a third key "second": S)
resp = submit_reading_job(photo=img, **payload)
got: {"hour": 10, "minute": 44}
